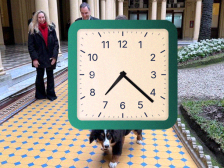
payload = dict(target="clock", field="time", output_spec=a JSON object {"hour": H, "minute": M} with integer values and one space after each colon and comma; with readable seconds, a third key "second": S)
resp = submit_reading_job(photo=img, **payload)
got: {"hour": 7, "minute": 22}
